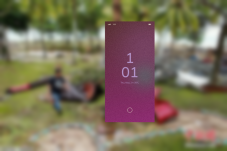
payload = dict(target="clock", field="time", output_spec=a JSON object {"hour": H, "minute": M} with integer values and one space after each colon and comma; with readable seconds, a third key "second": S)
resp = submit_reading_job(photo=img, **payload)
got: {"hour": 1, "minute": 1}
